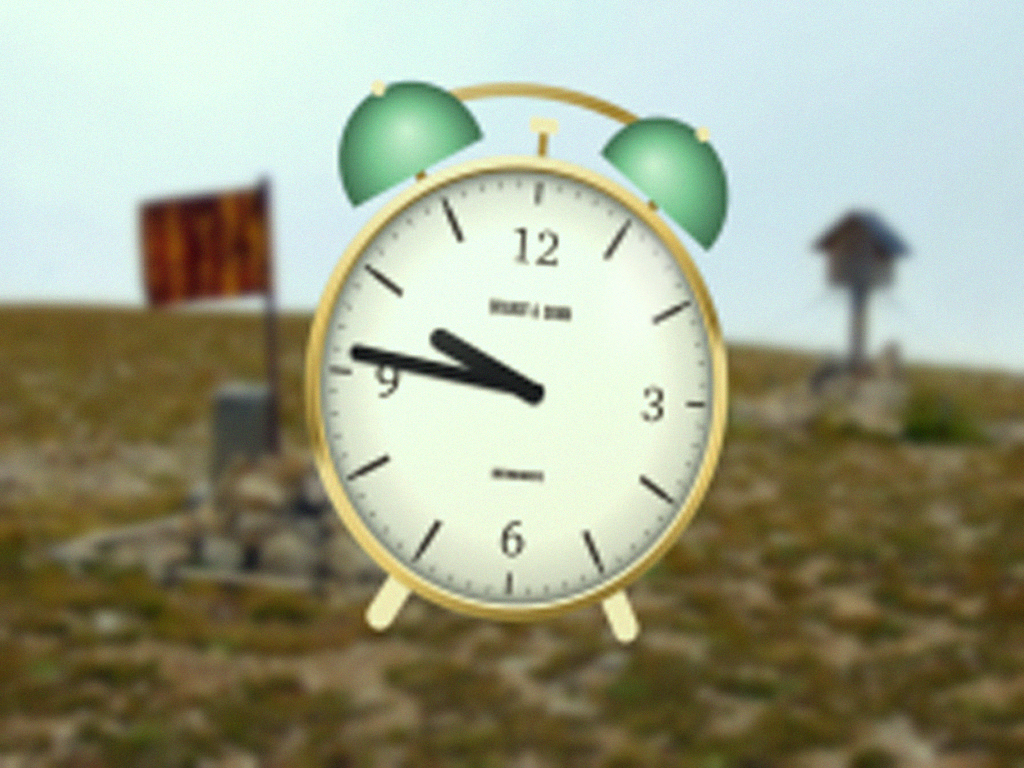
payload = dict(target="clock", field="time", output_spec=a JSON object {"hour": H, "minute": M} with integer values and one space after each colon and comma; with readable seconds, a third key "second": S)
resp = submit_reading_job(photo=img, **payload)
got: {"hour": 9, "minute": 46}
